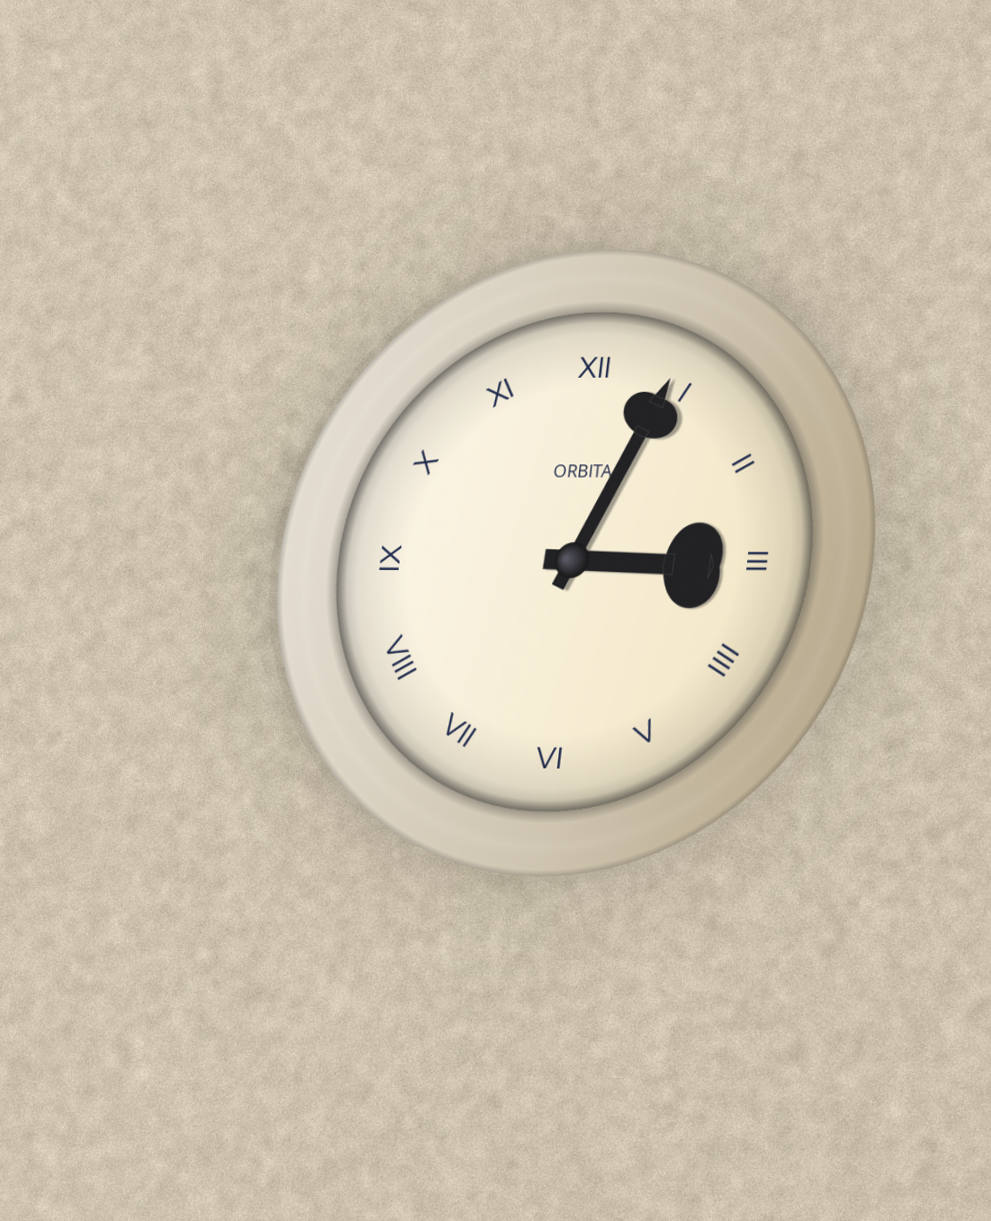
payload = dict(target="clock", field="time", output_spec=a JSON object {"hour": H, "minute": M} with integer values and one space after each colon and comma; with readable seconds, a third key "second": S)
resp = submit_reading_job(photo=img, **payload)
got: {"hour": 3, "minute": 4}
